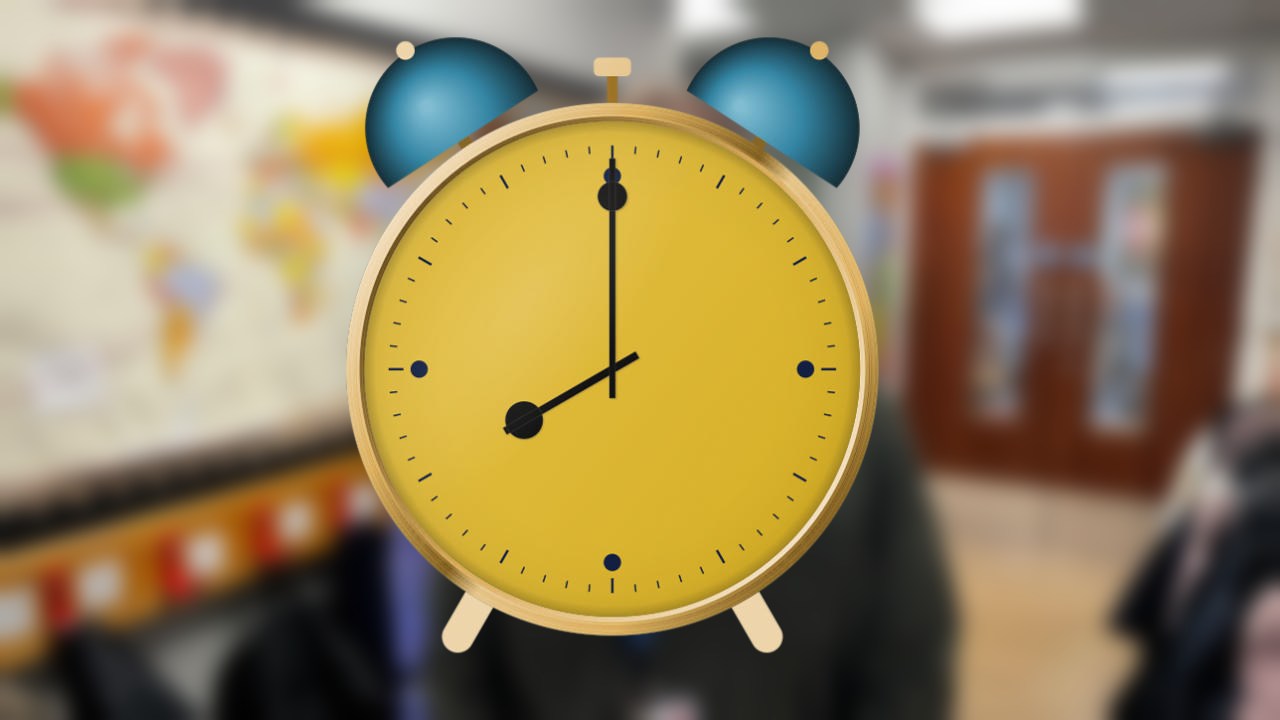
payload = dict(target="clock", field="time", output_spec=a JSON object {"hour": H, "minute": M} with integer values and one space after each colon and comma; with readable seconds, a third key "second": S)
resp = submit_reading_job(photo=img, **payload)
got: {"hour": 8, "minute": 0}
